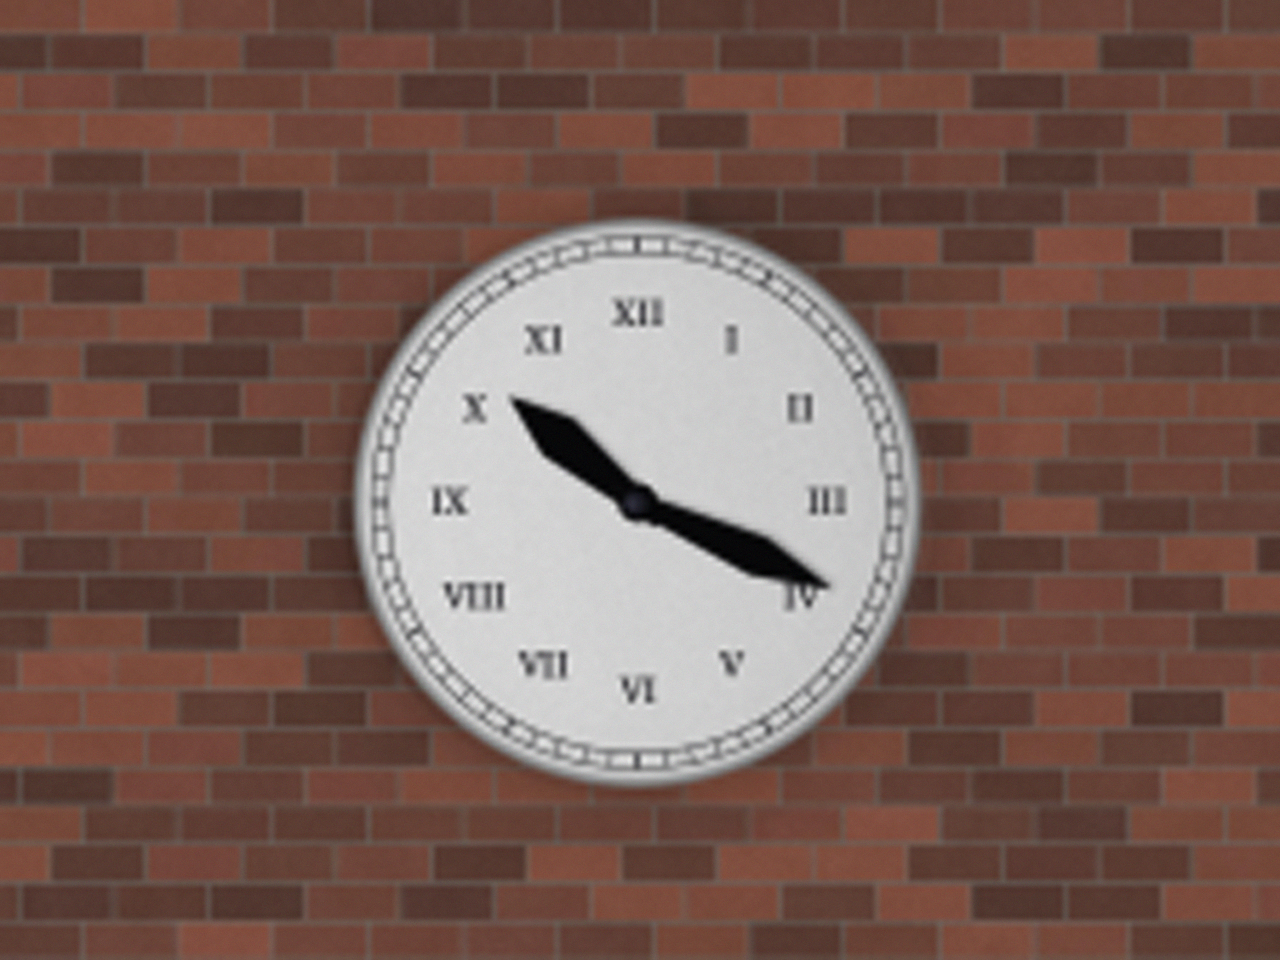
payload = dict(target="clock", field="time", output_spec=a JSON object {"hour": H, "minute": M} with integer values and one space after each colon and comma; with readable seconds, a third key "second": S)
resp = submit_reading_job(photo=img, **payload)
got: {"hour": 10, "minute": 19}
